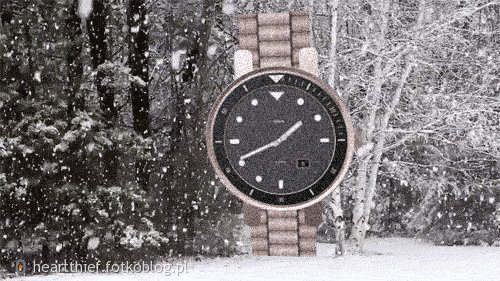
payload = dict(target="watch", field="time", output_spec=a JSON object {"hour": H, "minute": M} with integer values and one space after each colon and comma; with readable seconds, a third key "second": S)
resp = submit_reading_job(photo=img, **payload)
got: {"hour": 1, "minute": 41}
